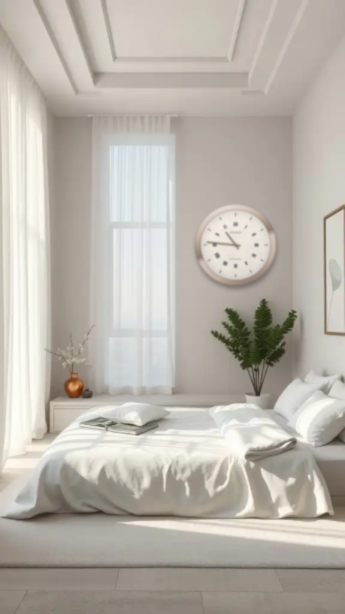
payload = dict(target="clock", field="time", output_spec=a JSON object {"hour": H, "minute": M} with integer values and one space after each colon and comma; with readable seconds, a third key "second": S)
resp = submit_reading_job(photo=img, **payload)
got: {"hour": 10, "minute": 46}
